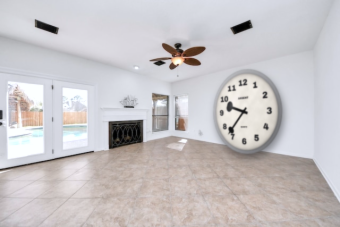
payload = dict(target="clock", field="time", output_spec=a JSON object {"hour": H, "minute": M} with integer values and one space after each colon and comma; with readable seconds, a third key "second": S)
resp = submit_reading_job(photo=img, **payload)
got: {"hour": 9, "minute": 37}
